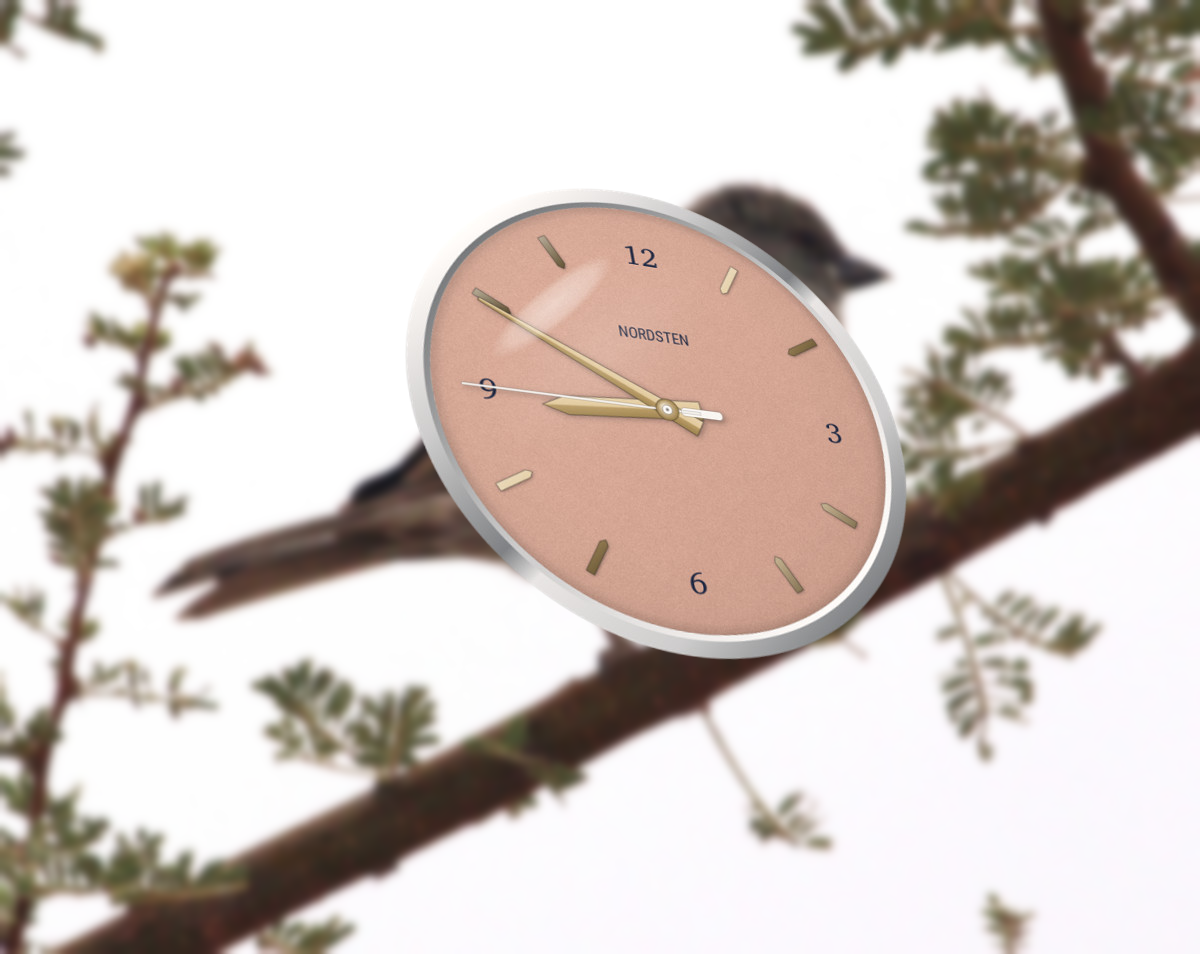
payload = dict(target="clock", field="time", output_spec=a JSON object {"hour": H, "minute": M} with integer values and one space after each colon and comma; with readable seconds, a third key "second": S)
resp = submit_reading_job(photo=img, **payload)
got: {"hour": 8, "minute": 49, "second": 45}
